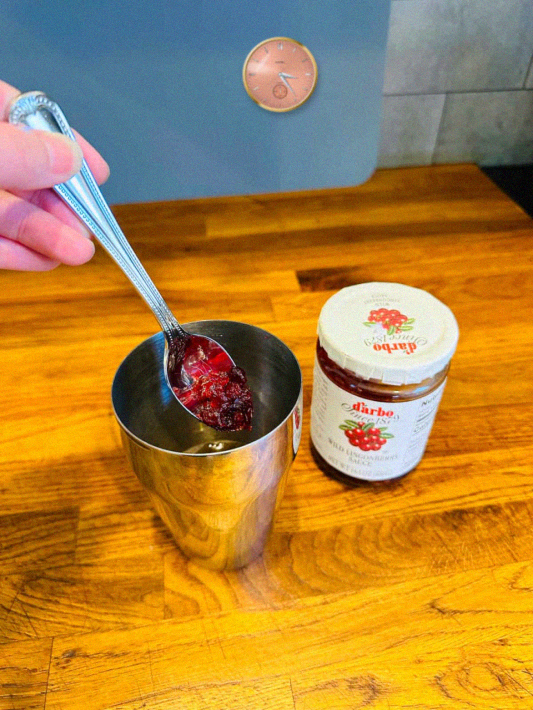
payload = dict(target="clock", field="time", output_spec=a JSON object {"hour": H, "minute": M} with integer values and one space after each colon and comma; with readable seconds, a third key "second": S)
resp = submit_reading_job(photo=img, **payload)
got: {"hour": 3, "minute": 24}
